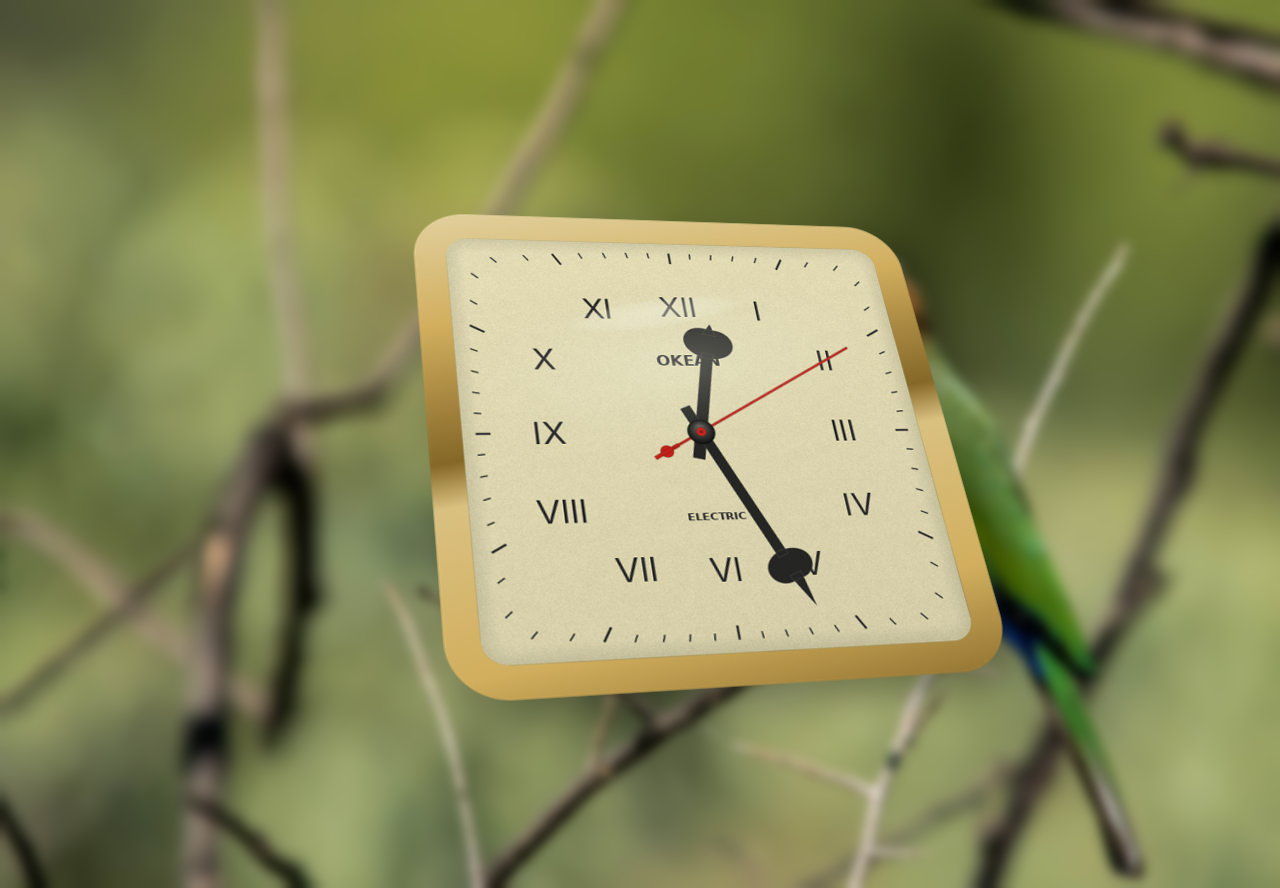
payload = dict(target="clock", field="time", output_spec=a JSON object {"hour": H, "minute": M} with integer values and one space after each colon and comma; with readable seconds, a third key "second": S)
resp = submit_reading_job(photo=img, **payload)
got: {"hour": 12, "minute": 26, "second": 10}
